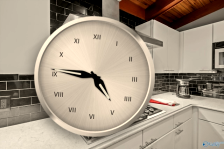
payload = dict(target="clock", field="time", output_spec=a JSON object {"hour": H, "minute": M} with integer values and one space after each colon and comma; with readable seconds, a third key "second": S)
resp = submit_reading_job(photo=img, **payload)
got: {"hour": 4, "minute": 46}
